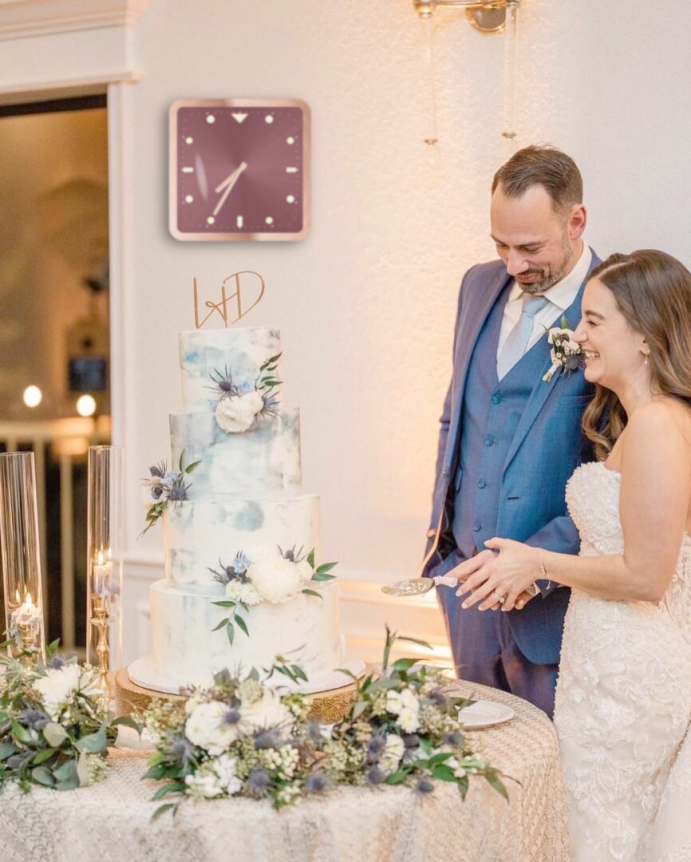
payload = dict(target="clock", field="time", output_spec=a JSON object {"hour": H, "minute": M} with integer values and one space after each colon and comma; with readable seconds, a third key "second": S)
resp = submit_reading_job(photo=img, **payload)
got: {"hour": 7, "minute": 35}
